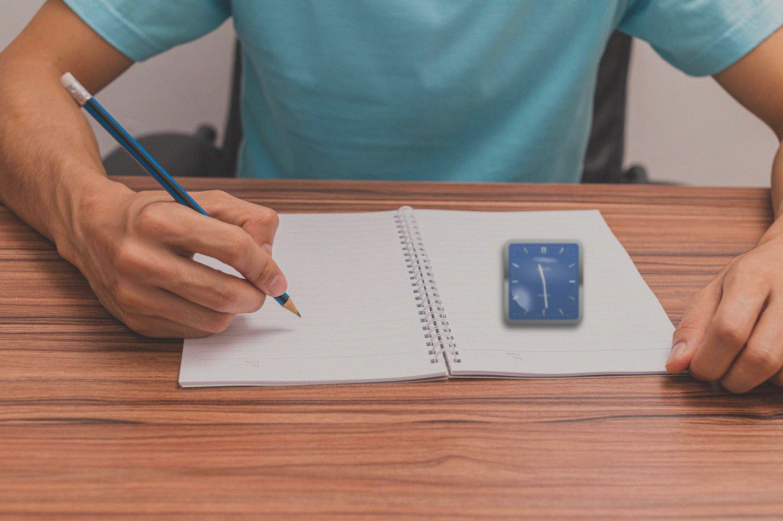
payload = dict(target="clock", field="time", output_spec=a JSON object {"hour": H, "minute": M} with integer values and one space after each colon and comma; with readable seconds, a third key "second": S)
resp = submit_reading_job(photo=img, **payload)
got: {"hour": 11, "minute": 29}
